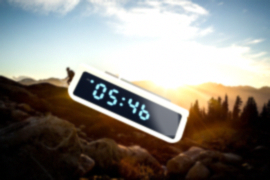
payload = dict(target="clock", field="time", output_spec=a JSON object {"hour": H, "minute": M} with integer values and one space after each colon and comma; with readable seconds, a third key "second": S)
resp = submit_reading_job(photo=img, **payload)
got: {"hour": 5, "minute": 46}
